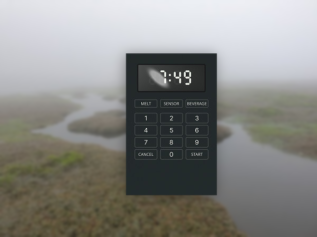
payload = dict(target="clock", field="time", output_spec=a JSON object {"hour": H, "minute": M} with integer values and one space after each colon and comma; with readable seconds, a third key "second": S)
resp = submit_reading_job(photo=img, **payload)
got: {"hour": 7, "minute": 49}
